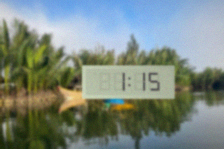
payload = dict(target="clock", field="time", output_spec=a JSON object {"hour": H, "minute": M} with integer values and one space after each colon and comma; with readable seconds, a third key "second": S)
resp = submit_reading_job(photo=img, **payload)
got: {"hour": 1, "minute": 15}
